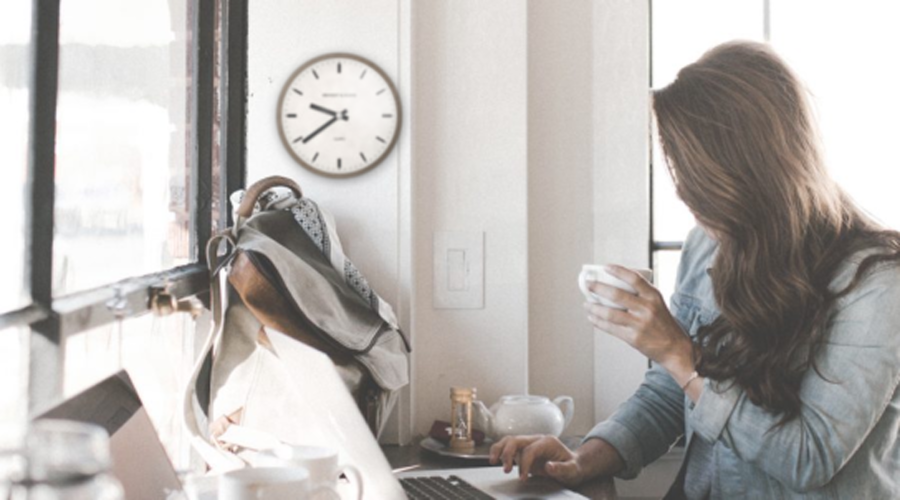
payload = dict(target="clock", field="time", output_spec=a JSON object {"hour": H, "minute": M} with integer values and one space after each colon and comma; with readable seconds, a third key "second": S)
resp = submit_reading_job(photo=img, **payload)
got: {"hour": 9, "minute": 39}
